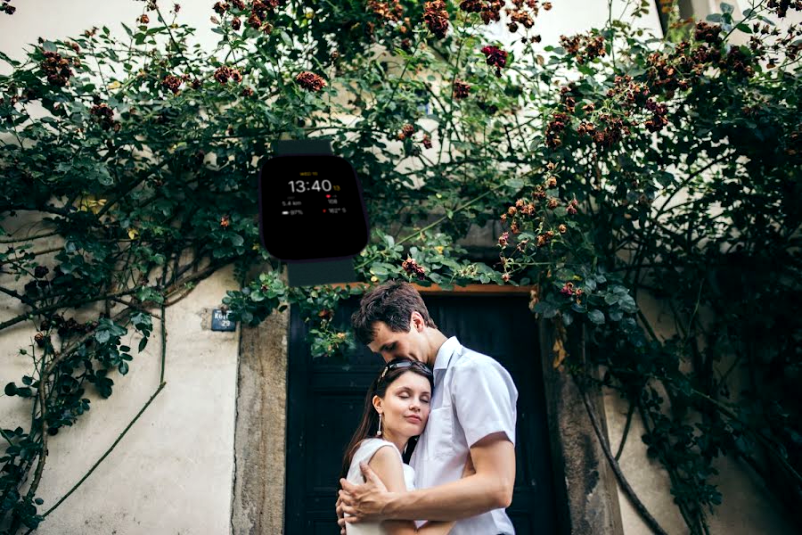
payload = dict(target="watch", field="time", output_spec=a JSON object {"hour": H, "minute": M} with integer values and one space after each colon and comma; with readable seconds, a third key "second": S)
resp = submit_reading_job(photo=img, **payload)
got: {"hour": 13, "minute": 40}
